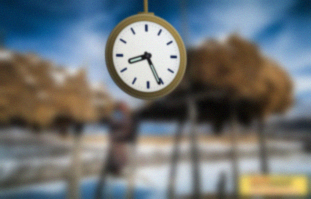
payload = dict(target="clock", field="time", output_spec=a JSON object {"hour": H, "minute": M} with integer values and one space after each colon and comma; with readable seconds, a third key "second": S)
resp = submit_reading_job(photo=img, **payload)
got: {"hour": 8, "minute": 26}
